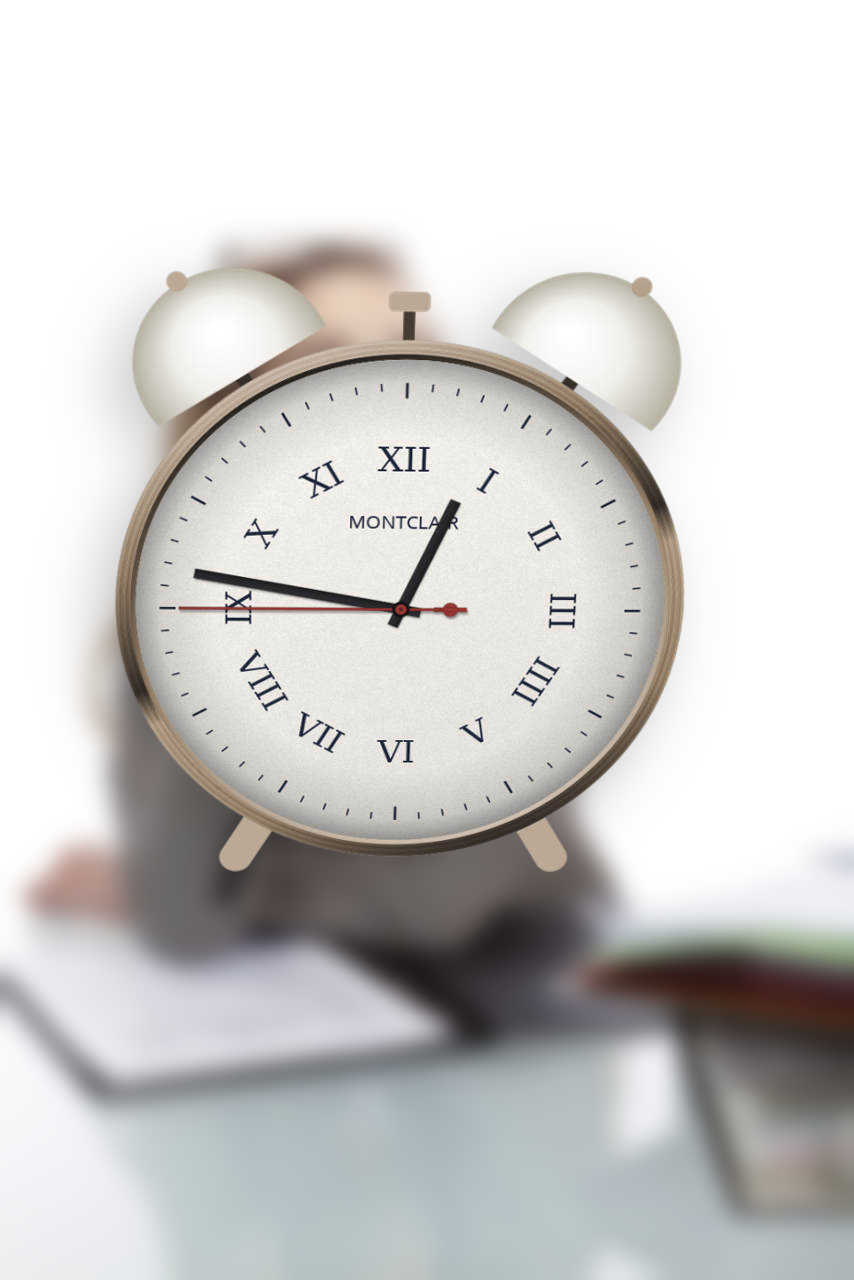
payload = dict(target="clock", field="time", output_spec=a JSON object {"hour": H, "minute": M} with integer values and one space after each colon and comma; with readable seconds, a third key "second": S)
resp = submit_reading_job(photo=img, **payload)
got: {"hour": 12, "minute": 46, "second": 45}
